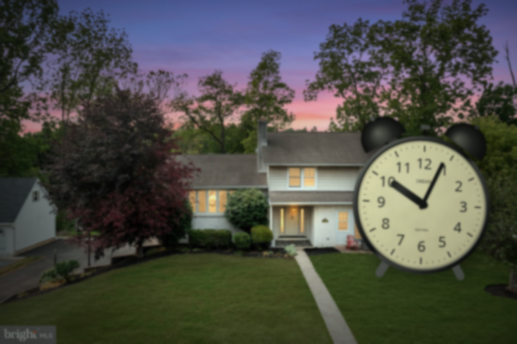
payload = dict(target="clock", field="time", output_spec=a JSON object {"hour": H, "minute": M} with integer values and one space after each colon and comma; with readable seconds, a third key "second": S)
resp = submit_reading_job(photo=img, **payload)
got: {"hour": 10, "minute": 4}
